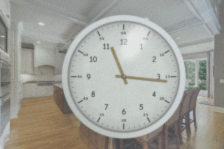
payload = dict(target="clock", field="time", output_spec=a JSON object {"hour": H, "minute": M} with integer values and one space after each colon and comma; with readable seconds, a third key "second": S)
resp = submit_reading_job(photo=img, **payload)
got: {"hour": 11, "minute": 16}
